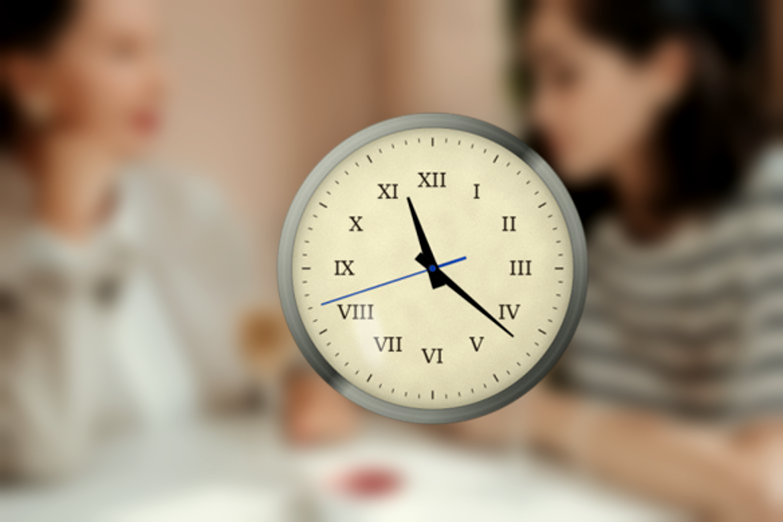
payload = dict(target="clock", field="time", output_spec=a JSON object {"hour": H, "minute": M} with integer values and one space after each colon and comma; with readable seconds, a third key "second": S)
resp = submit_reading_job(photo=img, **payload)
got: {"hour": 11, "minute": 21, "second": 42}
